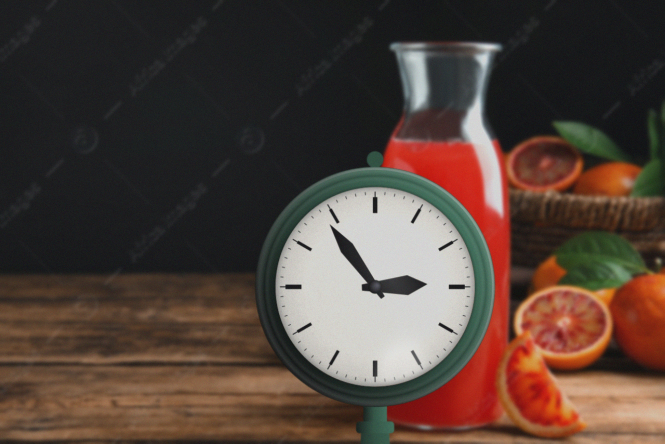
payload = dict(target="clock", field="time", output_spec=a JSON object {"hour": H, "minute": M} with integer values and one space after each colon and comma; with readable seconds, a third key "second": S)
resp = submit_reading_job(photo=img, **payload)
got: {"hour": 2, "minute": 54}
